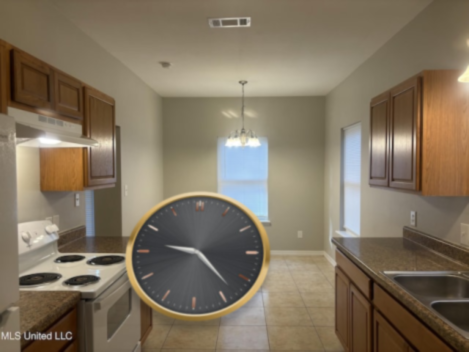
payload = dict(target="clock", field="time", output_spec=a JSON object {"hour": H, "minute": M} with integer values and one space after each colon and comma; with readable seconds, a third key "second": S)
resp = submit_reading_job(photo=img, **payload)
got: {"hour": 9, "minute": 23}
